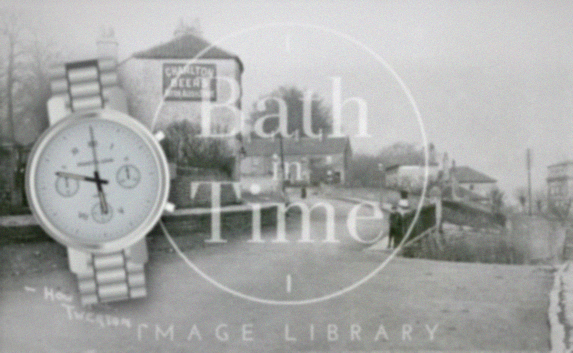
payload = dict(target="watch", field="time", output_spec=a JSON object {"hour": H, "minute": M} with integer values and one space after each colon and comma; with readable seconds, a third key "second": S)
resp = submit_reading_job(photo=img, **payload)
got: {"hour": 5, "minute": 48}
